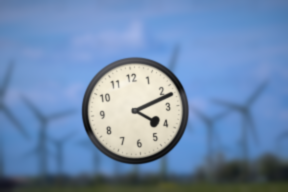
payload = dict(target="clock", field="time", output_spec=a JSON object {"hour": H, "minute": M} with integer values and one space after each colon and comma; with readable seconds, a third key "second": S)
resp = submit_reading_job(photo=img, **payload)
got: {"hour": 4, "minute": 12}
